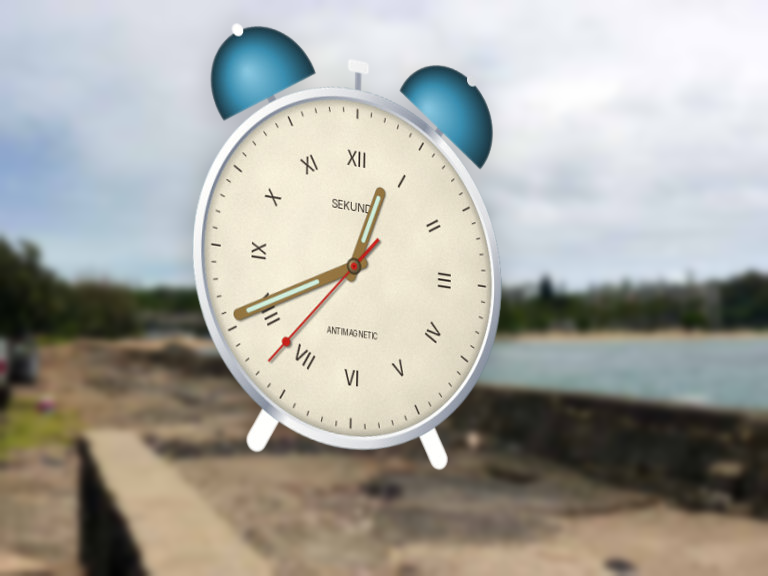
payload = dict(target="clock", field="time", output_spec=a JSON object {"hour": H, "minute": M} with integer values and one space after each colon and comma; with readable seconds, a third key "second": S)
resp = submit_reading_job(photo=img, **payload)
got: {"hour": 12, "minute": 40, "second": 37}
